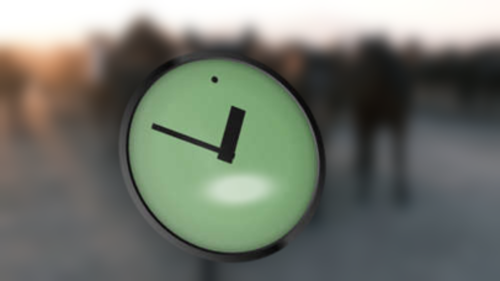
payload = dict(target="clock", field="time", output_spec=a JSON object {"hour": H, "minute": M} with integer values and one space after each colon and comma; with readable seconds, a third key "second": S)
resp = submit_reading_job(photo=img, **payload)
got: {"hour": 12, "minute": 49}
